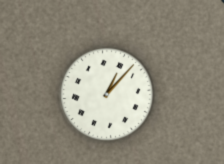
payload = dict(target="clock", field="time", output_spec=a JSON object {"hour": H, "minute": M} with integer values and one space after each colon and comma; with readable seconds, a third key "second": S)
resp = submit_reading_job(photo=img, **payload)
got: {"hour": 12, "minute": 3}
